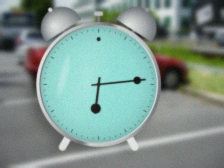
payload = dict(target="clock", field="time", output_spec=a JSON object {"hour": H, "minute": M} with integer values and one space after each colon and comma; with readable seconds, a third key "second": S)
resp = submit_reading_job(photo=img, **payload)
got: {"hour": 6, "minute": 14}
